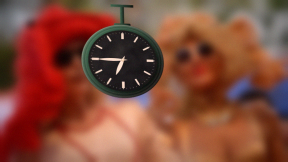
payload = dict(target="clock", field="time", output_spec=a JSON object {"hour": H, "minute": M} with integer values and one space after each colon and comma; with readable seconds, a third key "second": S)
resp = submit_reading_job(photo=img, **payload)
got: {"hour": 6, "minute": 45}
